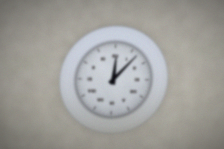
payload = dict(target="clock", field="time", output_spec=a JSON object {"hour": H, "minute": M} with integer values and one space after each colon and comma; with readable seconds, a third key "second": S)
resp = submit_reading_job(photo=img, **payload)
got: {"hour": 12, "minute": 7}
